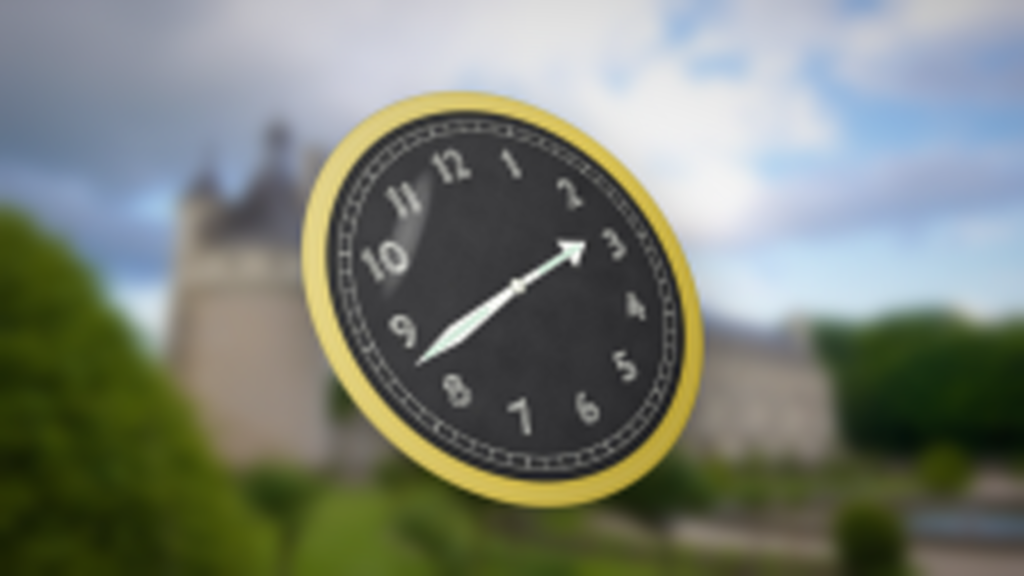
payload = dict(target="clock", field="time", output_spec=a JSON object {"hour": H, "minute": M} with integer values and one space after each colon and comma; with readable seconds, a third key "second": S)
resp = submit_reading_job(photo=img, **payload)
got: {"hour": 2, "minute": 43}
